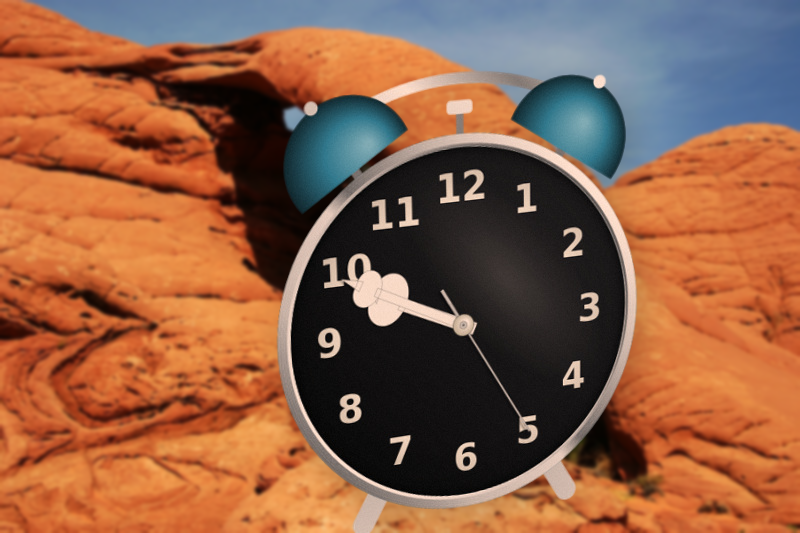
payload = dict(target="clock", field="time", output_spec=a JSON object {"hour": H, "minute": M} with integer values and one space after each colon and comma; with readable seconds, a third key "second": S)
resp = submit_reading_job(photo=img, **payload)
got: {"hour": 9, "minute": 49, "second": 25}
